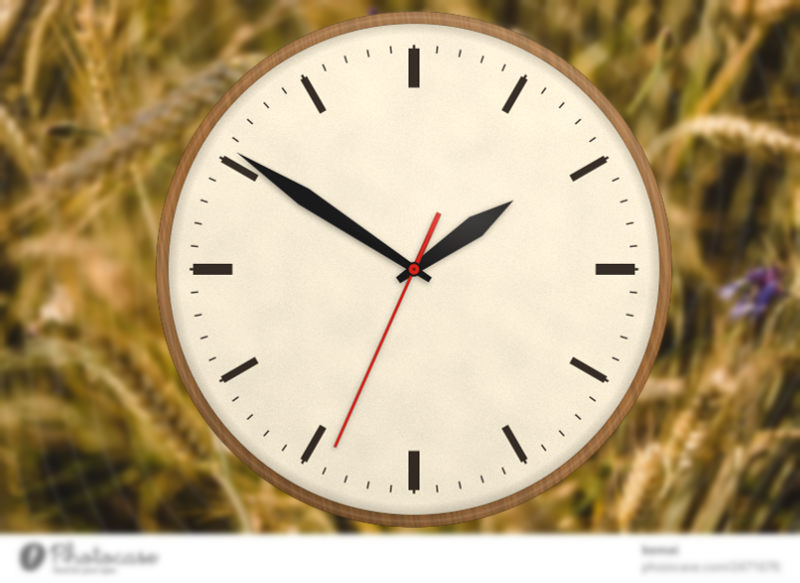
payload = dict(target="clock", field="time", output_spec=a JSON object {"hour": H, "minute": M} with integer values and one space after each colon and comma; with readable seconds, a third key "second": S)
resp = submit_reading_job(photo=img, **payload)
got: {"hour": 1, "minute": 50, "second": 34}
